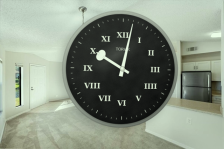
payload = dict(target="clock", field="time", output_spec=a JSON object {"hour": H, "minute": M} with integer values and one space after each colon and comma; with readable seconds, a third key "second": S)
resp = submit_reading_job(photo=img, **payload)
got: {"hour": 10, "minute": 2}
